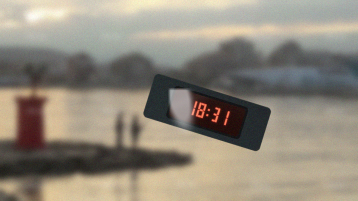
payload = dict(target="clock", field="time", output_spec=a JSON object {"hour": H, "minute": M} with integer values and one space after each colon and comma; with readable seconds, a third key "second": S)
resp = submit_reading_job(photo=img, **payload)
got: {"hour": 18, "minute": 31}
